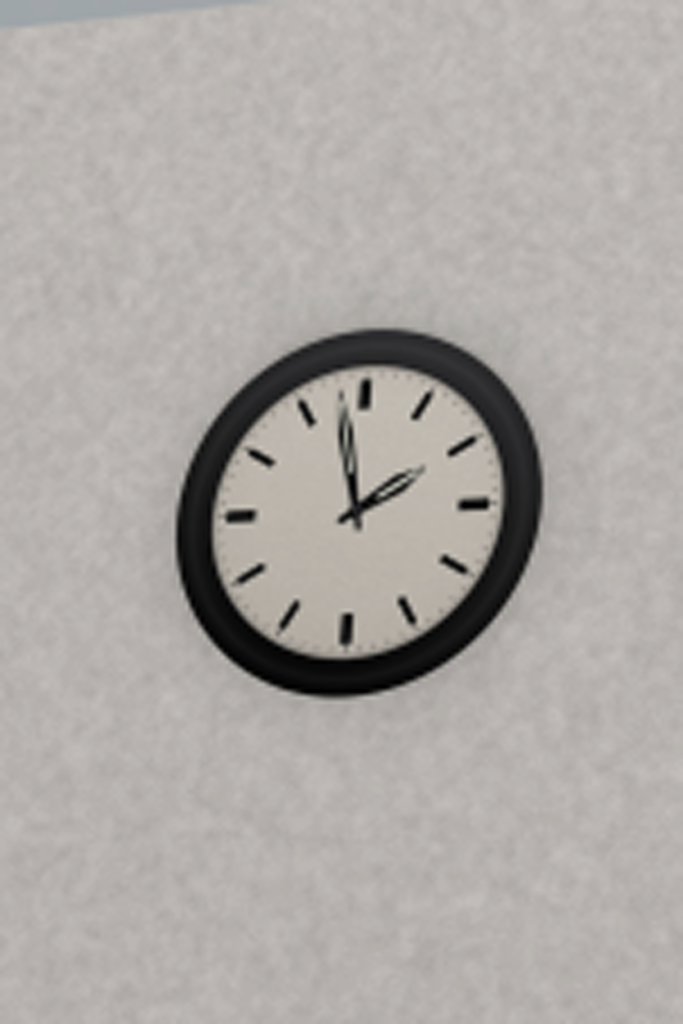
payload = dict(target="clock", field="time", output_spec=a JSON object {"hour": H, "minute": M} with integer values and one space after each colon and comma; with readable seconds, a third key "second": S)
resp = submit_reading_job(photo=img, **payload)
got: {"hour": 1, "minute": 58}
